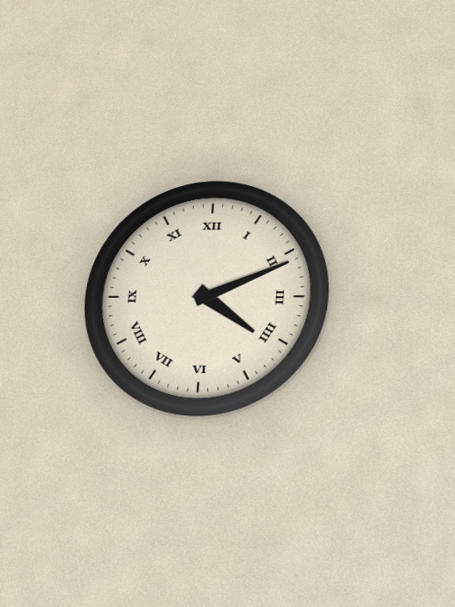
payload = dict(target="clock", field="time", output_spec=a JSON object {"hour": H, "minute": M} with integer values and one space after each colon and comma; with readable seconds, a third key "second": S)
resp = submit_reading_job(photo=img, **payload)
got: {"hour": 4, "minute": 11}
